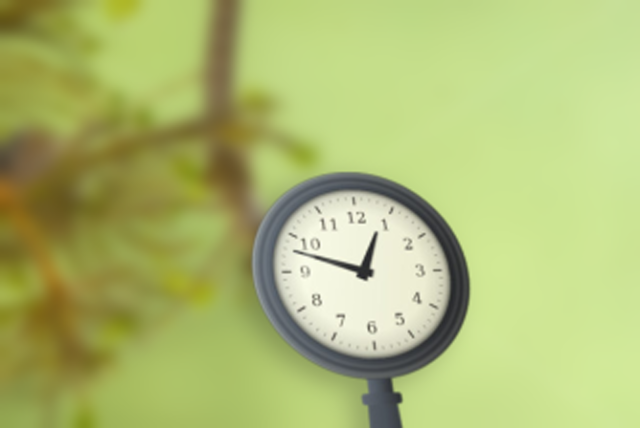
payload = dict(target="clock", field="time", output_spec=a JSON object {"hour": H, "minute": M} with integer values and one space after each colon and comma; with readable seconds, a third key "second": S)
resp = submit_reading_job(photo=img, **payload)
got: {"hour": 12, "minute": 48}
